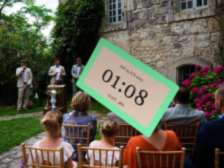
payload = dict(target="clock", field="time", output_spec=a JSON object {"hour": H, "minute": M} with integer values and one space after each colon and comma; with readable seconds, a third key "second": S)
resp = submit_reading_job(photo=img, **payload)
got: {"hour": 1, "minute": 8}
